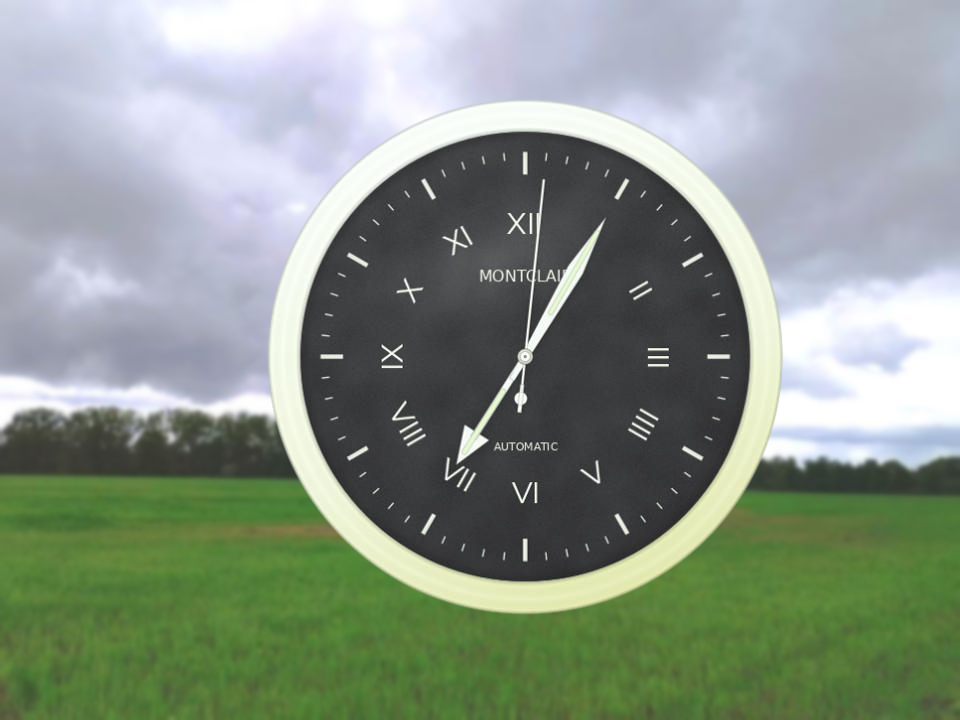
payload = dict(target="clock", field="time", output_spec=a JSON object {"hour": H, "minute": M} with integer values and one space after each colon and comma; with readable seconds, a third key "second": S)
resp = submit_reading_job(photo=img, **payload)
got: {"hour": 7, "minute": 5, "second": 1}
